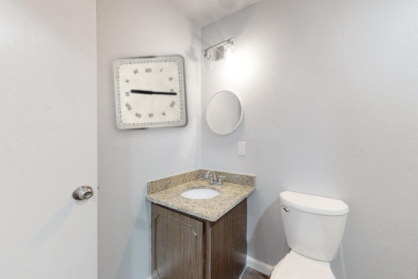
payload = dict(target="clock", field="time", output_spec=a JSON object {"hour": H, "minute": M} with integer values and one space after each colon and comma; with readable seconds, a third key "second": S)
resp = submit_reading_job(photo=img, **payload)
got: {"hour": 9, "minute": 16}
